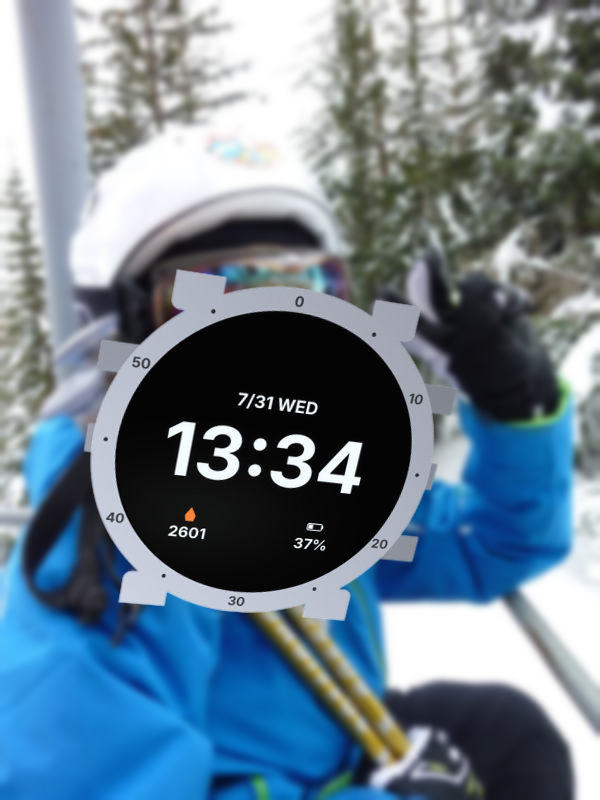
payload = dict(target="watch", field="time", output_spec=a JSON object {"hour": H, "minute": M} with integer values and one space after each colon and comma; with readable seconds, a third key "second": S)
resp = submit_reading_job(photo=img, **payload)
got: {"hour": 13, "minute": 34}
